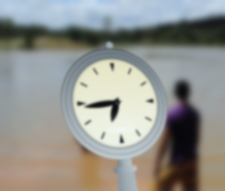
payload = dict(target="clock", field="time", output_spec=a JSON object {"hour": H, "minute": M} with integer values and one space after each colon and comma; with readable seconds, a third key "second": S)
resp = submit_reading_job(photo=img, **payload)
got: {"hour": 6, "minute": 44}
